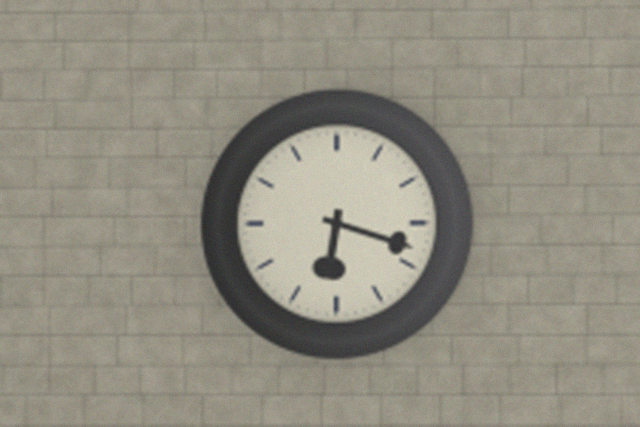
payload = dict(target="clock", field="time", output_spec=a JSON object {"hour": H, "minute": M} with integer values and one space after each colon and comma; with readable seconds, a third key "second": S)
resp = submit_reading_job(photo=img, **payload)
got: {"hour": 6, "minute": 18}
